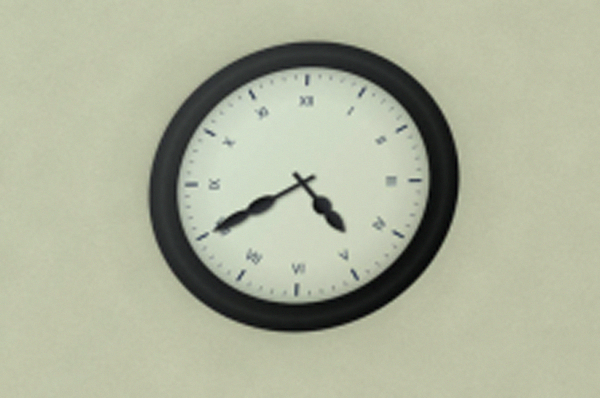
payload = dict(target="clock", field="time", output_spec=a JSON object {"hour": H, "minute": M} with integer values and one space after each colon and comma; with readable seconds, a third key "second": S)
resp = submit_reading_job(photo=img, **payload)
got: {"hour": 4, "minute": 40}
